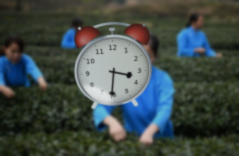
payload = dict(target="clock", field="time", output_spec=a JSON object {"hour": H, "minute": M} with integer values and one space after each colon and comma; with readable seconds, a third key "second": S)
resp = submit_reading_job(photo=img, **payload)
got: {"hour": 3, "minute": 31}
